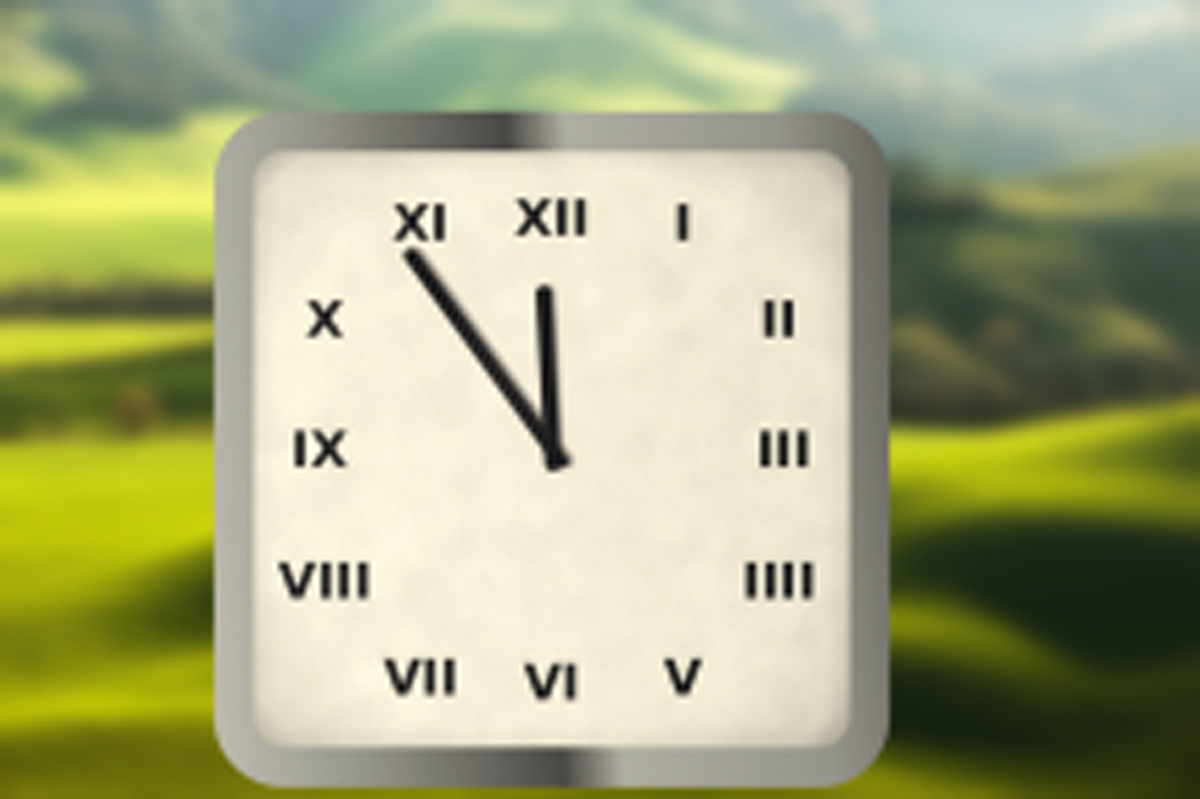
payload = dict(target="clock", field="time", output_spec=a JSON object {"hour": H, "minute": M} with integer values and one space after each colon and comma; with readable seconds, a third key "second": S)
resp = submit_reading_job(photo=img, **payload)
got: {"hour": 11, "minute": 54}
